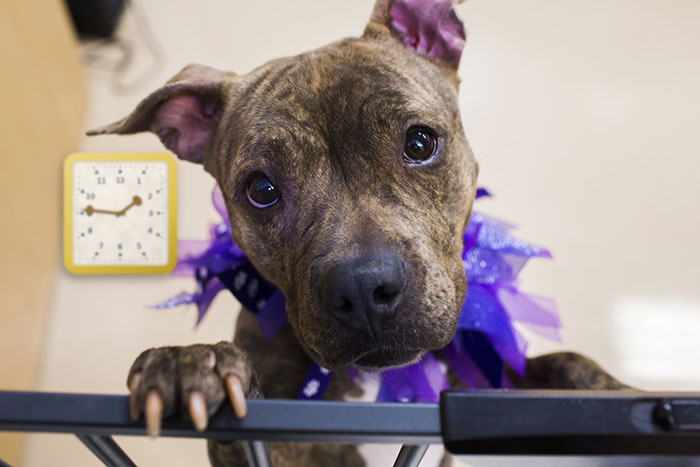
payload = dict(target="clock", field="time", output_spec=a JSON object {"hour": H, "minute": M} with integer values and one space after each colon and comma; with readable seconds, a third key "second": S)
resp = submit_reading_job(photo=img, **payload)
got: {"hour": 1, "minute": 46}
